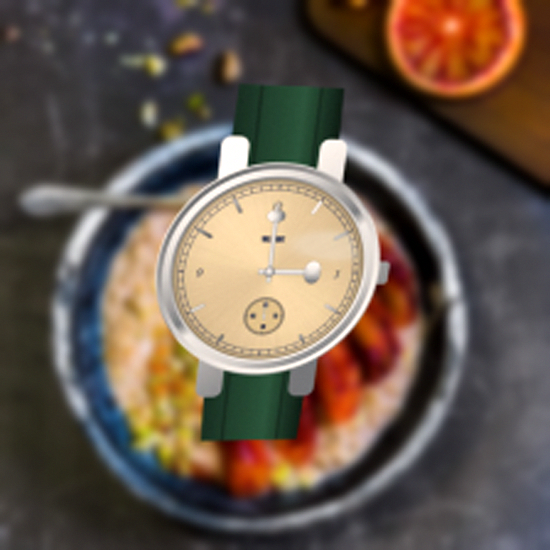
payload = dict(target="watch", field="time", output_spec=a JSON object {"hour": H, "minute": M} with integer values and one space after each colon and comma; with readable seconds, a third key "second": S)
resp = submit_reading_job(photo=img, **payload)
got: {"hour": 3, "minute": 0}
